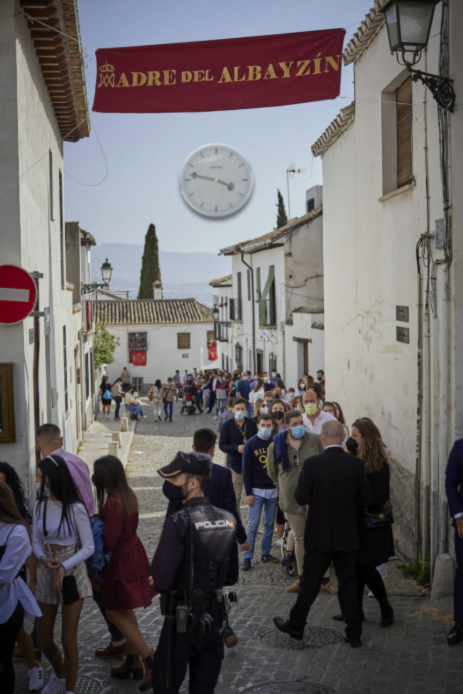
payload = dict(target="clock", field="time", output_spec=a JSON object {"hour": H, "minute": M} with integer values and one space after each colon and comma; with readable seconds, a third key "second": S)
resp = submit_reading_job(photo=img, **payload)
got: {"hour": 3, "minute": 47}
